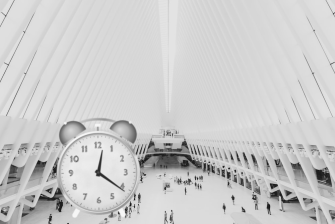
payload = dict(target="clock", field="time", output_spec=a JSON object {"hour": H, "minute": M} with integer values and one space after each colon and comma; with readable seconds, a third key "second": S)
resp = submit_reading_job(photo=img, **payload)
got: {"hour": 12, "minute": 21}
